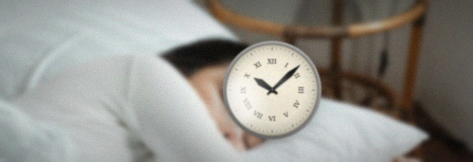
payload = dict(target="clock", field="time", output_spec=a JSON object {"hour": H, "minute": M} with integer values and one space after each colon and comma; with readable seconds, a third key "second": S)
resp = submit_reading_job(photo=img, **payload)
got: {"hour": 10, "minute": 8}
